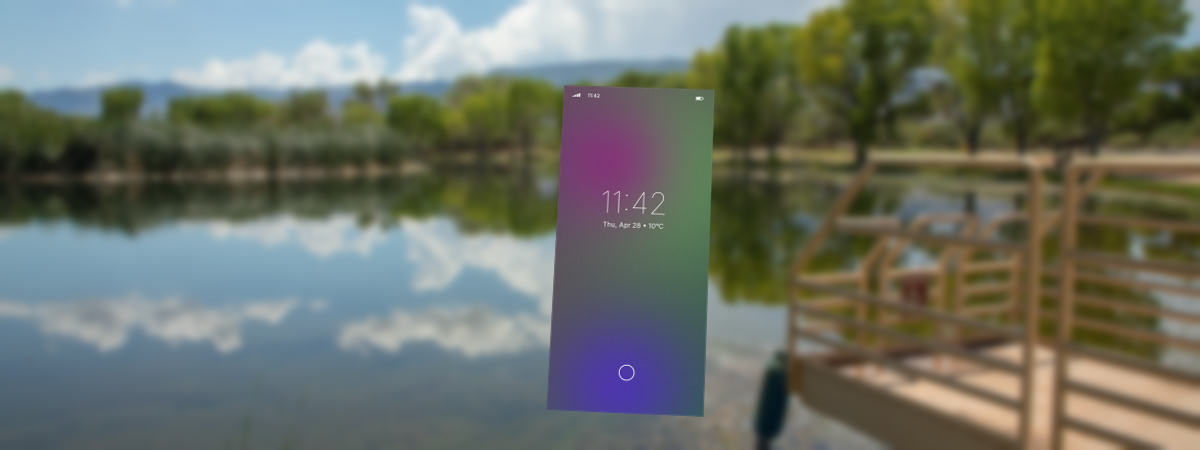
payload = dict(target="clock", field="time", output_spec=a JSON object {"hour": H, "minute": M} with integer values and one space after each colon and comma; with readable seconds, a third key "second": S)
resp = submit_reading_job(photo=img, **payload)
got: {"hour": 11, "minute": 42}
